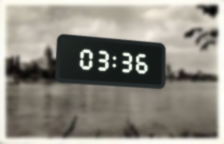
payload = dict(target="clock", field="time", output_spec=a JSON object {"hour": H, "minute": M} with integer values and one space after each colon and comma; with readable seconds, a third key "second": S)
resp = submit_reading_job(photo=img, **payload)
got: {"hour": 3, "minute": 36}
